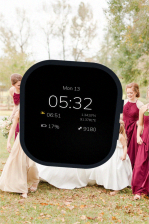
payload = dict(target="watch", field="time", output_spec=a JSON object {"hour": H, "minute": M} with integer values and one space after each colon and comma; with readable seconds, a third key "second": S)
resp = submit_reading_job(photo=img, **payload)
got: {"hour": 5, "minute": 32}
